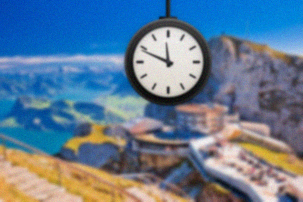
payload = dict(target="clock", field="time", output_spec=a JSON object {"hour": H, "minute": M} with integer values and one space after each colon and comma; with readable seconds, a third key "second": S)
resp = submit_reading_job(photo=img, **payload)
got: {"hour": 11, "minute": 49}
